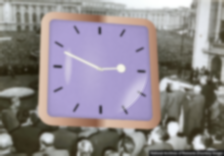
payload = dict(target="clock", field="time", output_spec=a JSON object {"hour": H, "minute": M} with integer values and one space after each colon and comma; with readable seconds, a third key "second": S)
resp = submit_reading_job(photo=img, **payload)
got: {"hour": 2, "minute": 49}
